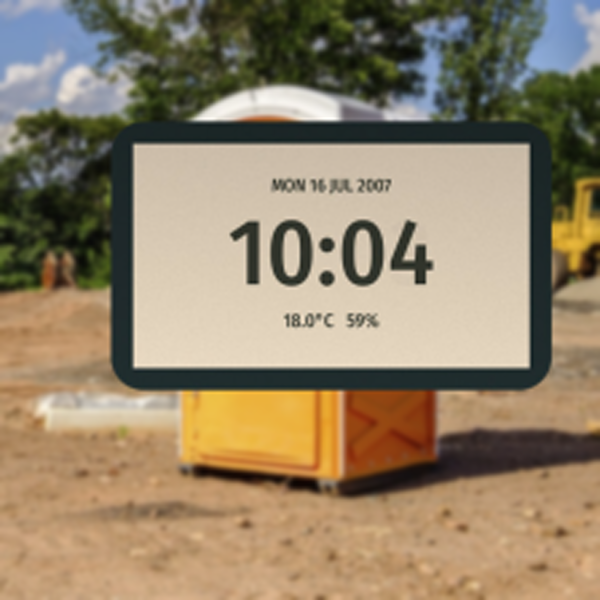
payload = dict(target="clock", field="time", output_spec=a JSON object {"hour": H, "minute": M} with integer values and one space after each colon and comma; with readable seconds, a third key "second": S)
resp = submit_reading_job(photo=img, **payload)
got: {"hour": 10, "minute": 4}
